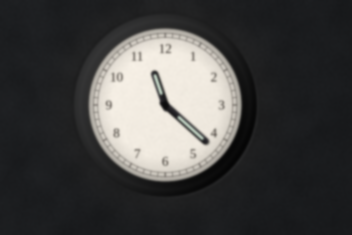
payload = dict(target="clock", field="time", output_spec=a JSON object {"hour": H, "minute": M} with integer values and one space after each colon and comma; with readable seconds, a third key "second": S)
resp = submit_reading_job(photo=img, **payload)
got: {"hour": 11, "minute": 22}
